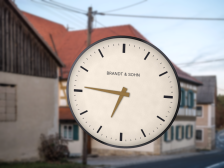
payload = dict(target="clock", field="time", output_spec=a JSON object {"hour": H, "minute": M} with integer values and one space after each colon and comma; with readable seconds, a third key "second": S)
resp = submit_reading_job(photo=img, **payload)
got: {"hour": 6, "minute": 46}
